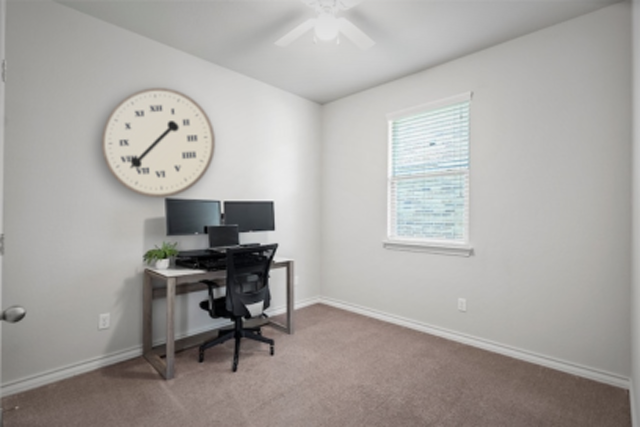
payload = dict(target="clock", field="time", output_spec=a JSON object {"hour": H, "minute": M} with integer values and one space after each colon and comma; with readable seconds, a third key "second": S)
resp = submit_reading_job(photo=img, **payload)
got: {"hour": 1, "minute": 38}
